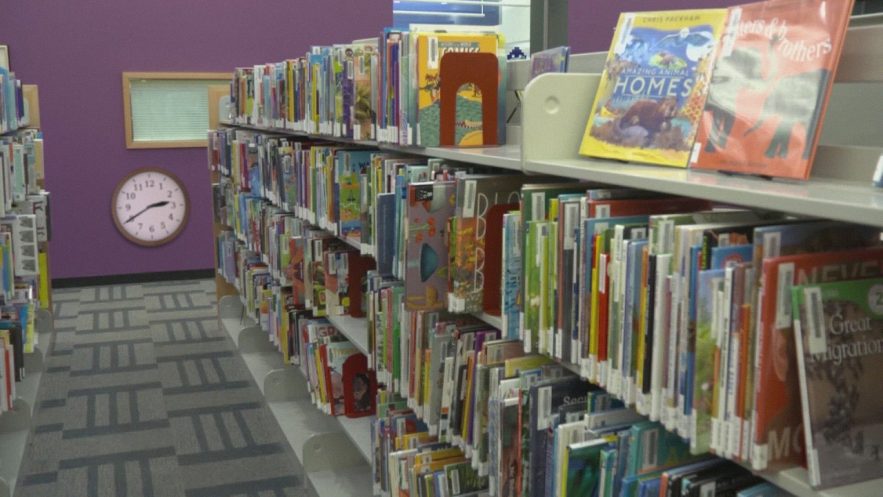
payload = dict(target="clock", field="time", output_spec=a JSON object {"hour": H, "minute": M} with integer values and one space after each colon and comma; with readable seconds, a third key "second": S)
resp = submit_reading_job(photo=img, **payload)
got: {"hour": 2, "minute": 40}
